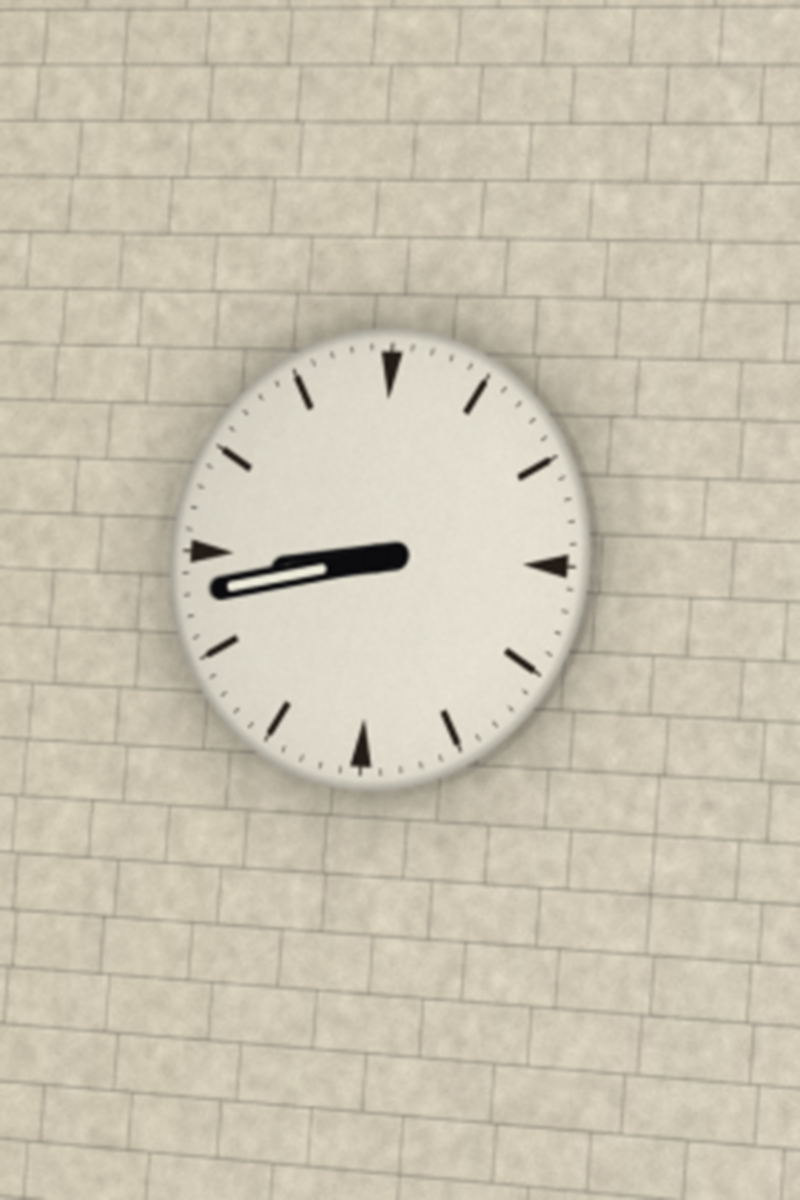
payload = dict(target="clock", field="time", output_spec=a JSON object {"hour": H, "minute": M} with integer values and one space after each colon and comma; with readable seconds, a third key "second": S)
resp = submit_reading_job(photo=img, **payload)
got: {"hour": 8, "minute": 43}
